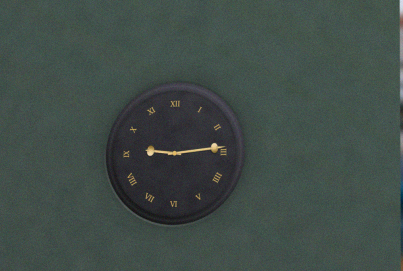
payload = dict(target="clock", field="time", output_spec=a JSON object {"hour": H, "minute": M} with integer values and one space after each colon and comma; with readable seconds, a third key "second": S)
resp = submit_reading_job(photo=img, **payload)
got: {"hour": 9, "minute": 14}
